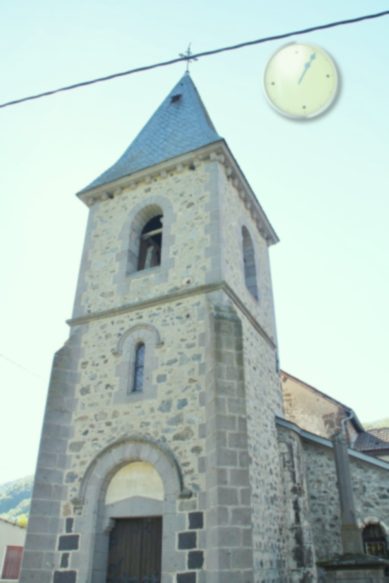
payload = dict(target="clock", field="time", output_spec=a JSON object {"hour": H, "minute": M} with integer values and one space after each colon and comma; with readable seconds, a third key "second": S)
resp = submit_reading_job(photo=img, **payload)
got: {"hour": 1, "minute": 6}
